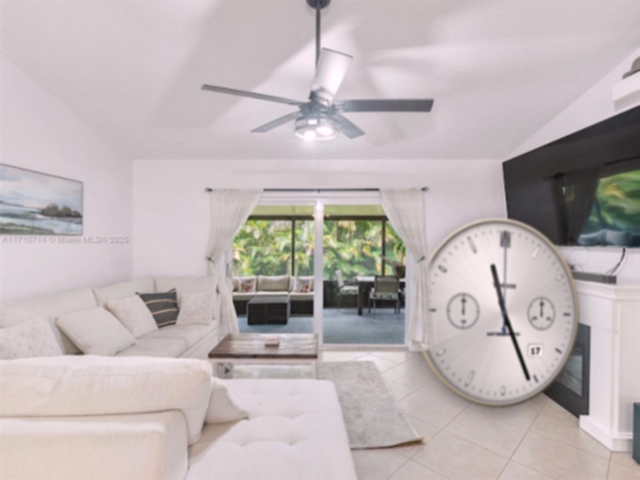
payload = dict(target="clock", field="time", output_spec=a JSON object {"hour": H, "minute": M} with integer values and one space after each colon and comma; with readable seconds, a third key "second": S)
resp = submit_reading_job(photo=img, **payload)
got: {"hour": 11, "minute": 26}
